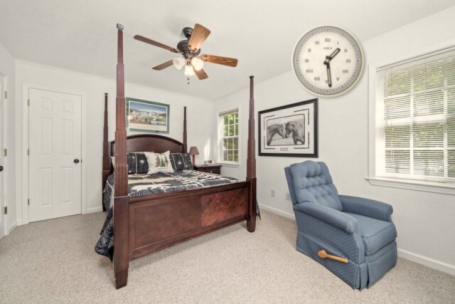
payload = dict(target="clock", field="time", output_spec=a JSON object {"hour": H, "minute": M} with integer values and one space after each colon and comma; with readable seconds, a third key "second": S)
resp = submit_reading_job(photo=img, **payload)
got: {"hour": 1, "minute": 29}
